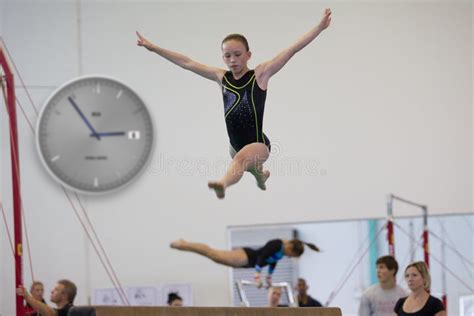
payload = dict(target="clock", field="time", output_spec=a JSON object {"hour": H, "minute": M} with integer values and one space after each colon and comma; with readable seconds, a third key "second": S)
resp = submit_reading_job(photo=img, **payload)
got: {"hour": 2, "minute": 54}
